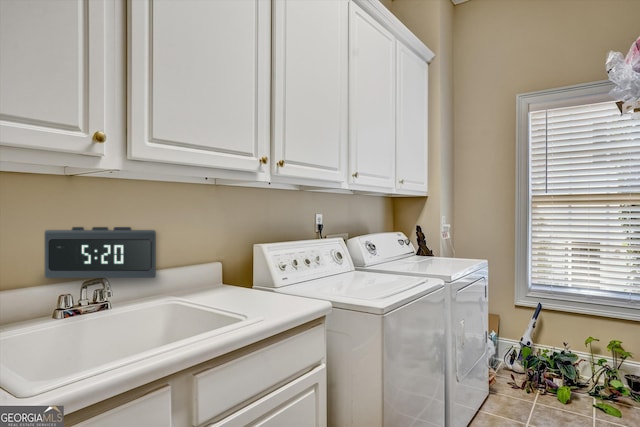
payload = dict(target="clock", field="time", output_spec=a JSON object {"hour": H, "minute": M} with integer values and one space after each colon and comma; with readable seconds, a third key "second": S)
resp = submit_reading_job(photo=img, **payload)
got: {"hour": 5, "minute": 20}
